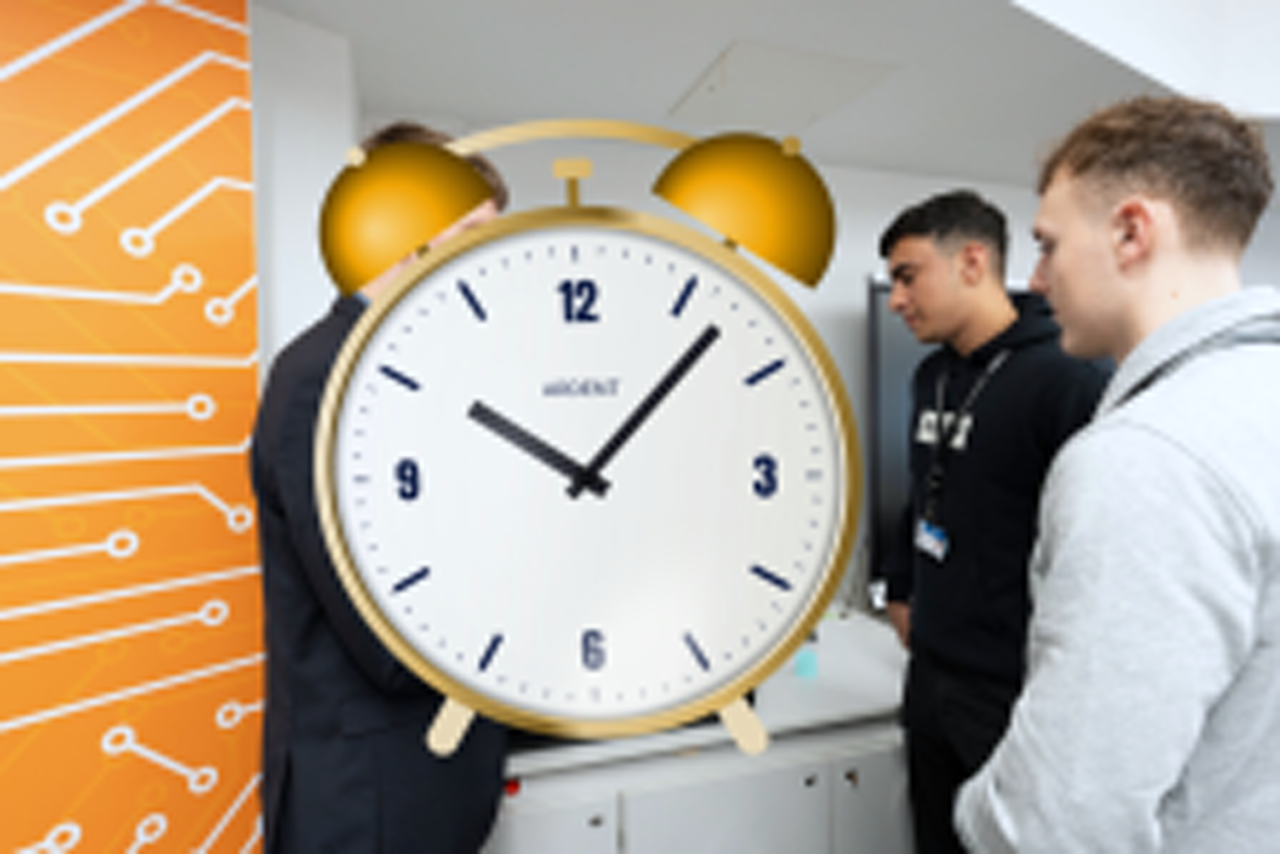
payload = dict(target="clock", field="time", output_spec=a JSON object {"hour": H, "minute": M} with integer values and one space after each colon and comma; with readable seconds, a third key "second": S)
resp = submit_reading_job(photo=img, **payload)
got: {"hour": 10, "minute": 7}
